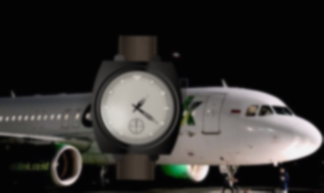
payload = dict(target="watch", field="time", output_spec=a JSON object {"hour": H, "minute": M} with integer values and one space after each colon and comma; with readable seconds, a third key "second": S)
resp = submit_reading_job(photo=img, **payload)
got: {"hour": 1, "minute": 21}
